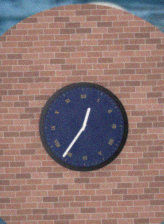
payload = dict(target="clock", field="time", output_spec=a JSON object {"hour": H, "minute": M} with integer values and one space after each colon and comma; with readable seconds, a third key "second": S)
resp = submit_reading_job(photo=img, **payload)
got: {"hour": 12, "minute": 36}
